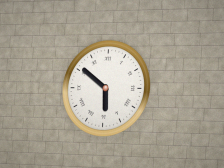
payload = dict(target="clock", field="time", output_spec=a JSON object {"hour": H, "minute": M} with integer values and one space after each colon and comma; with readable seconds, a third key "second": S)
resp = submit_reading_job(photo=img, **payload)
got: {"hour": 5, "minute": 51}
